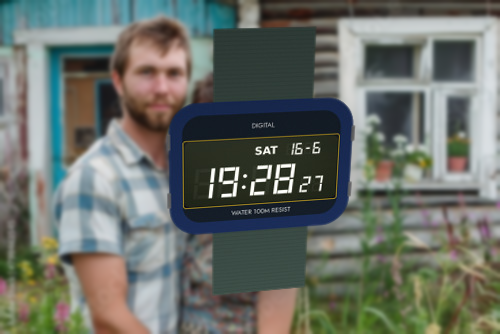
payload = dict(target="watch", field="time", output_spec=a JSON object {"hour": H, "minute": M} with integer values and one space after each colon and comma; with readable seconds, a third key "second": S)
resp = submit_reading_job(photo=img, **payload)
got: {"hour": 19, "minute": 28, "second": 27}
